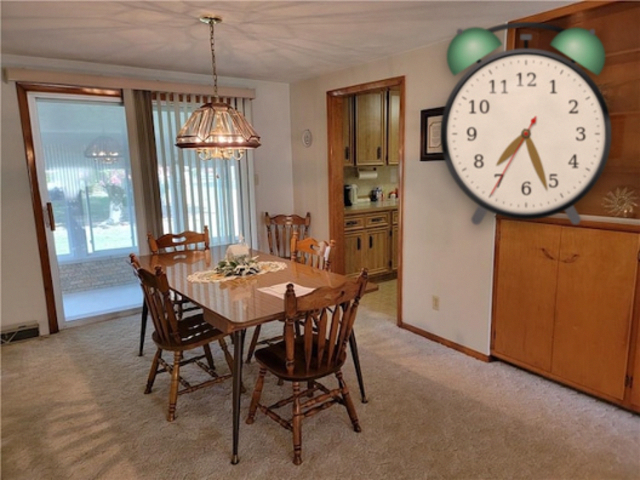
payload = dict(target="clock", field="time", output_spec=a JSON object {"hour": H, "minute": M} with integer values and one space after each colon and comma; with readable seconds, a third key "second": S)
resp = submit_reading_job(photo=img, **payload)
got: {"hour": 7, "minute": 26, "second": 35}
